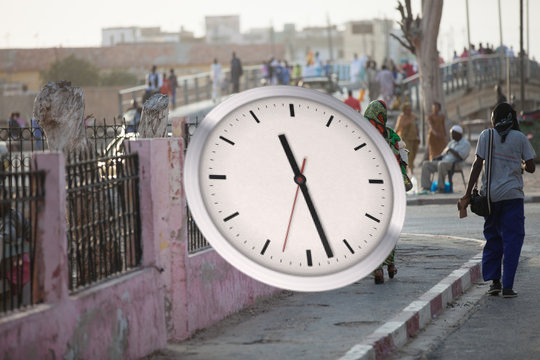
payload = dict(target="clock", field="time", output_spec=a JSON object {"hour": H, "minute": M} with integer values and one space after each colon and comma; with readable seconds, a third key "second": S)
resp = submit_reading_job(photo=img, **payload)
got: {"hour": 11, "minute": 27, "second": 33}
